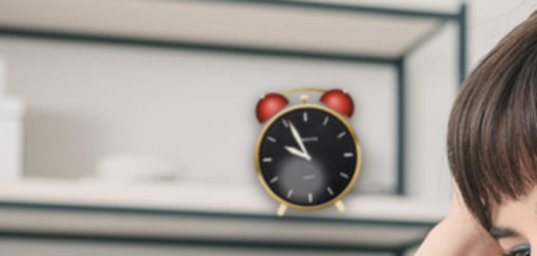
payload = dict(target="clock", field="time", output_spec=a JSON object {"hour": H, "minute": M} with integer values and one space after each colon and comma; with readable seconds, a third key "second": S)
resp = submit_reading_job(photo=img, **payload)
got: {"hour": 9, "minute": 56}
